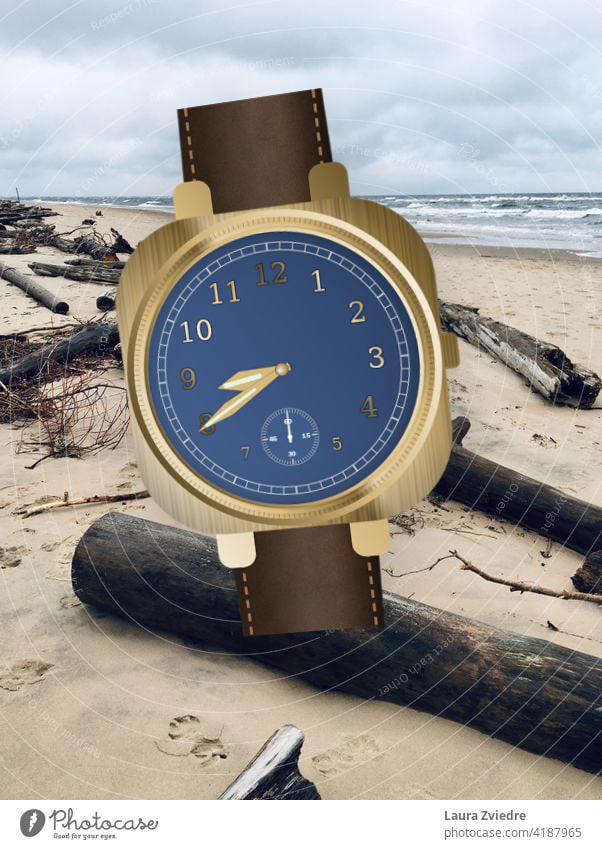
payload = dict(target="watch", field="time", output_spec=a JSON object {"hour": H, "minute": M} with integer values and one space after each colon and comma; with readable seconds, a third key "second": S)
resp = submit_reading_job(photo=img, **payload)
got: {"hour": 8, "minute": 40}
